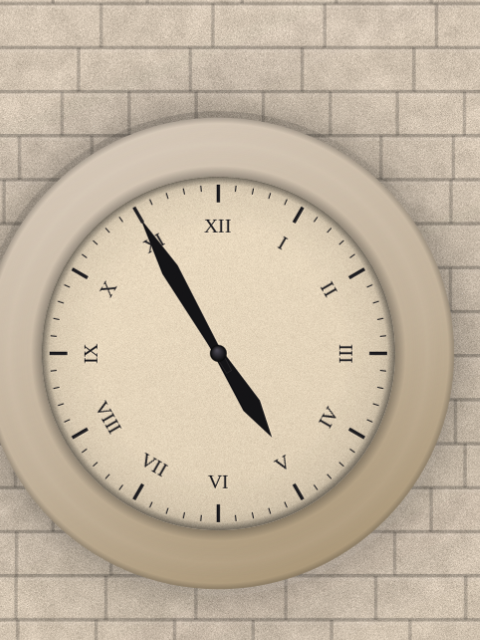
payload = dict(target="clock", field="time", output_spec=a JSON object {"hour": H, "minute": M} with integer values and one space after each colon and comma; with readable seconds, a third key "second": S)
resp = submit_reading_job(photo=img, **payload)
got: {"hour": 4, "minute": 55}
